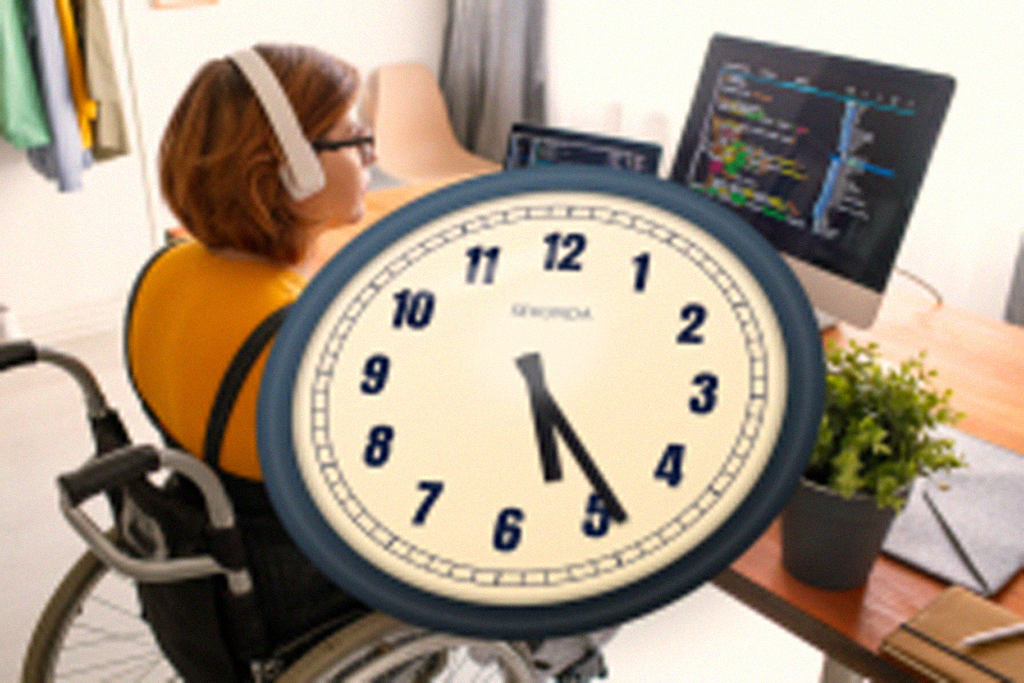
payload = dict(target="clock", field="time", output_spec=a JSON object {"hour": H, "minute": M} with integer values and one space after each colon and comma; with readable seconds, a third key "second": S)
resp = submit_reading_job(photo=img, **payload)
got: {"hour": 5, "minute": 24}
